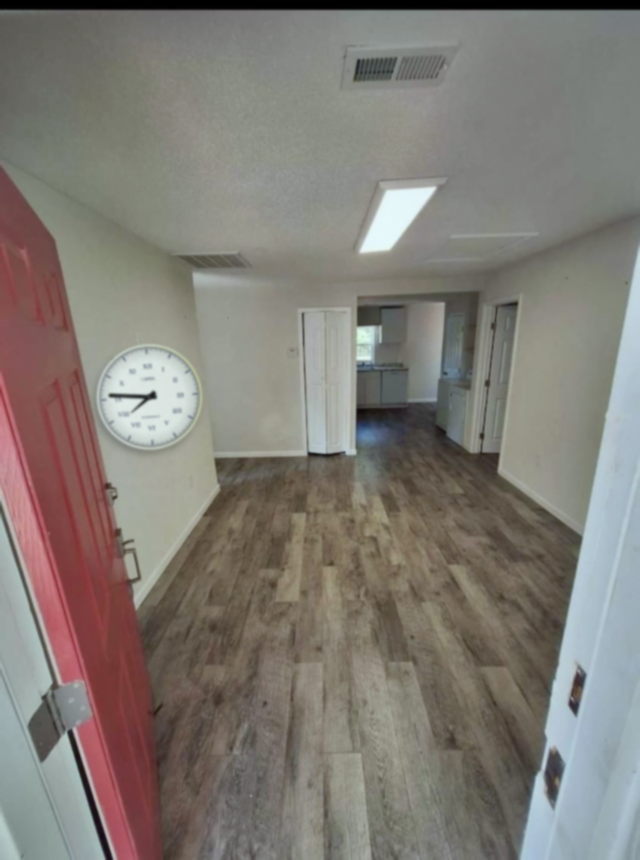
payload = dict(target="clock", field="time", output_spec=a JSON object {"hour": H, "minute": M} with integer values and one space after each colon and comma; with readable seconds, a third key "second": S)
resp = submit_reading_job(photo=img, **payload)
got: {"hour": 7, "minute": 46}
